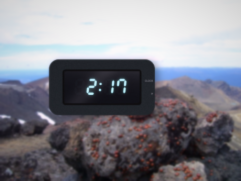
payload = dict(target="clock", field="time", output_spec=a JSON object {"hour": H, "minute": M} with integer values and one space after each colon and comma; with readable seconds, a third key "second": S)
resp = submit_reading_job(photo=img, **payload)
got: {"hour": 2, "minute": 17}
